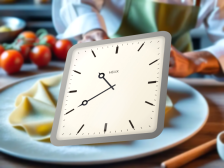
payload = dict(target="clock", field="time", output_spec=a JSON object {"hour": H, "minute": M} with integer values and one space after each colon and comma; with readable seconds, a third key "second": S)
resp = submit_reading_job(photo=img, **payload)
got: {"hour": 10, "minute": 40}
